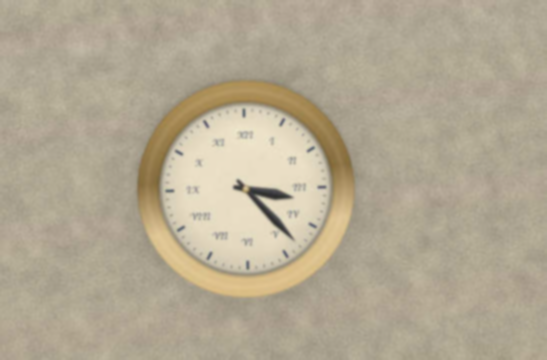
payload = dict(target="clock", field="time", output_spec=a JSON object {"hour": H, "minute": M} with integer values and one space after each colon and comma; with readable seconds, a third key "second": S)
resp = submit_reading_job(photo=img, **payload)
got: {"hour": 3, "minute": 23}
